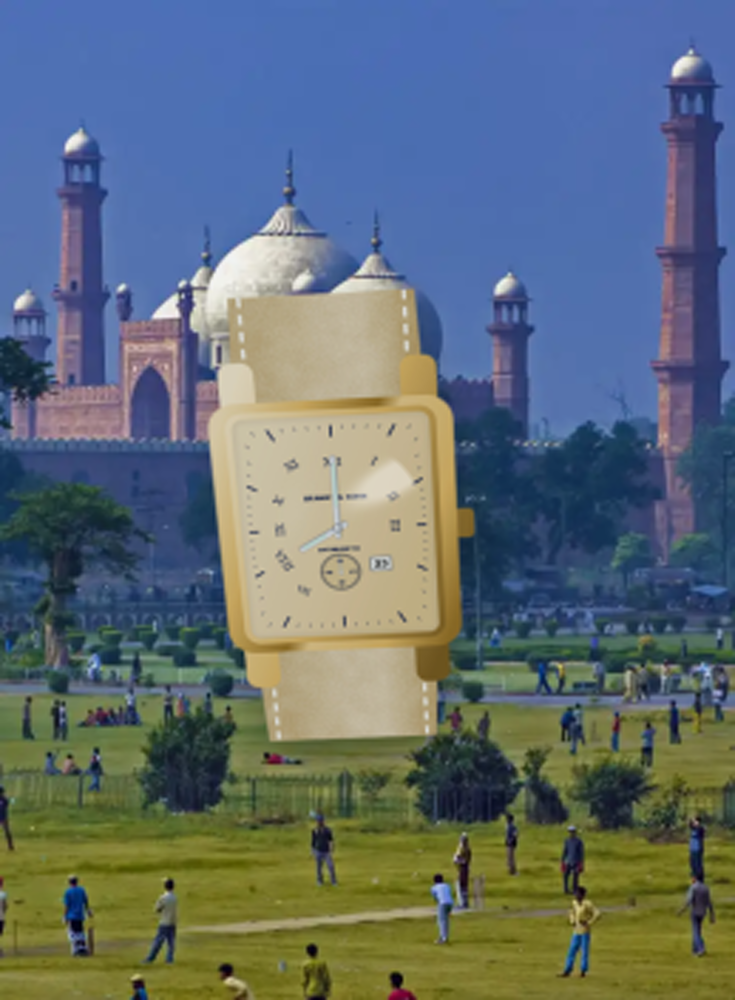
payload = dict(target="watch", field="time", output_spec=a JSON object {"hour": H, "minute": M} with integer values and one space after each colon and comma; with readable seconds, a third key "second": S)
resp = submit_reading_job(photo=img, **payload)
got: {"hour": 8, "minute": 0}
